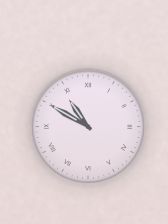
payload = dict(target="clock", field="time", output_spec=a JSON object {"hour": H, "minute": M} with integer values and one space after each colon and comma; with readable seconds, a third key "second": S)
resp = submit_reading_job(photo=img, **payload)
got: {"hour": 10, "minute": 50}
